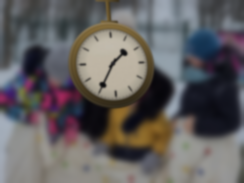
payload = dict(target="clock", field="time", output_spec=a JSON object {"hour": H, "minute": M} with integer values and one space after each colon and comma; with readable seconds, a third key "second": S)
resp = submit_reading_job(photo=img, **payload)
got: {"hour": 1, "minute": 35}
